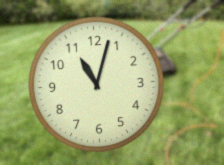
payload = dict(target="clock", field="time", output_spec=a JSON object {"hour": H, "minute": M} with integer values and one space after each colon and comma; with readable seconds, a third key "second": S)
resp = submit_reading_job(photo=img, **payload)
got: {"hour": 11, "minute": 3}
